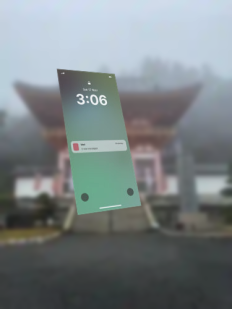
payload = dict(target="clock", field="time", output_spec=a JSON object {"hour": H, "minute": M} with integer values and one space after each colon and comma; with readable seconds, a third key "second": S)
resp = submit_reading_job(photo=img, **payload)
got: {"hour": 3, "minute": 6}
